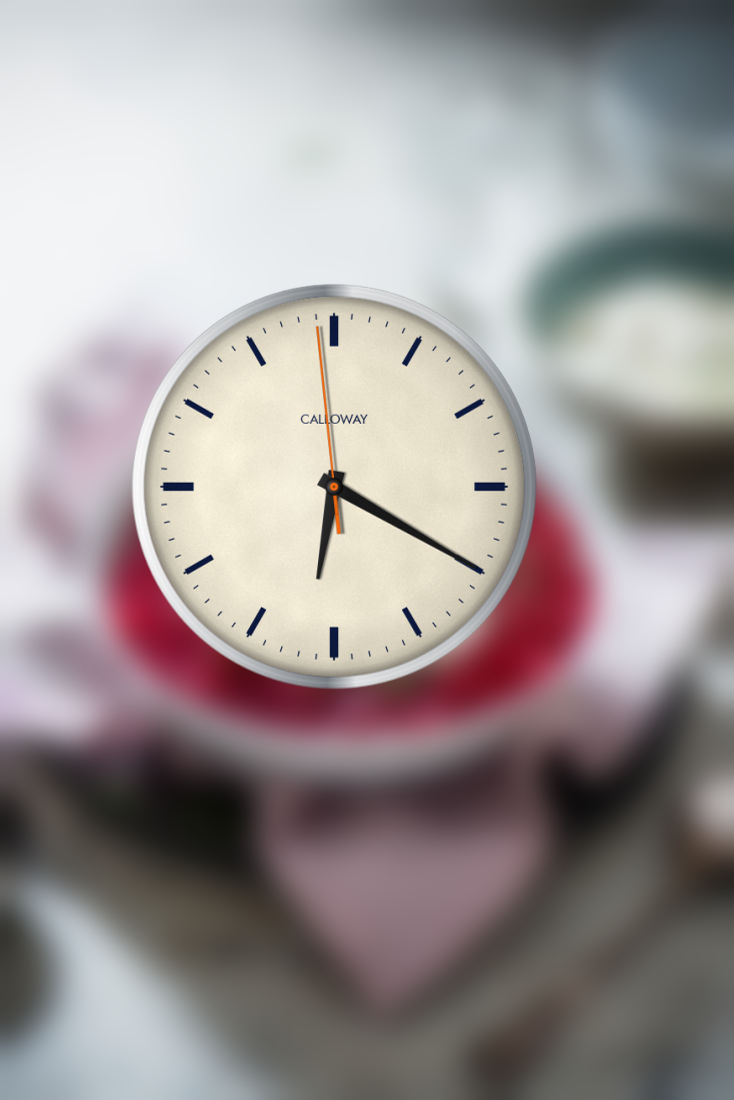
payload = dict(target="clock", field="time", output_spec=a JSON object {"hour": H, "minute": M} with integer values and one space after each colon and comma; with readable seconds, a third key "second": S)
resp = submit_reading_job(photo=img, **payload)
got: {"hour": 6, "minute": 19, "second": 59}
